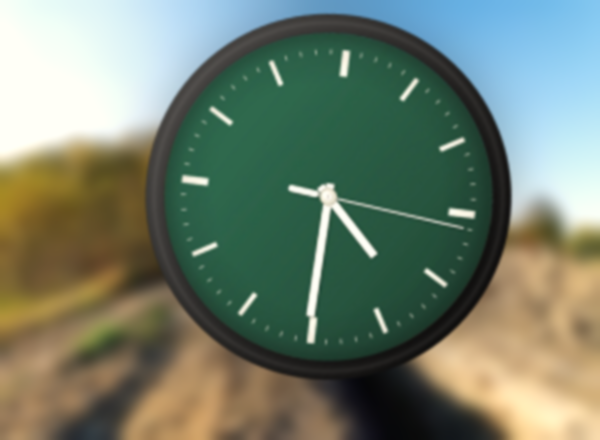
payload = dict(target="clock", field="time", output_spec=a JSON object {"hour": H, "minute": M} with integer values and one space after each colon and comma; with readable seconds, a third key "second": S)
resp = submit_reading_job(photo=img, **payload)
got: {"hour": 4, "minute": 30, "second": 16}
